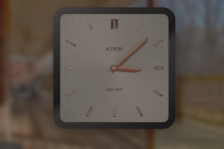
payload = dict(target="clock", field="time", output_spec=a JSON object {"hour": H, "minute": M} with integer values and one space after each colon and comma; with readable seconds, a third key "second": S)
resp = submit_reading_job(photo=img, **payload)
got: {"hour": 3, "minute": 8}
